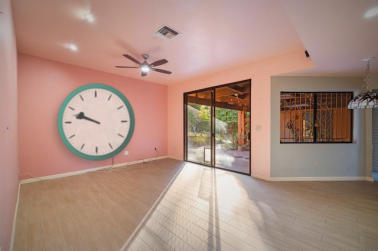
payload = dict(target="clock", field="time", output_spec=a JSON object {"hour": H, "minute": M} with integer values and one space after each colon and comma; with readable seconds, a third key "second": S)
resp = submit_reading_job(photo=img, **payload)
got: {"hour": 9, "minute": 48}
